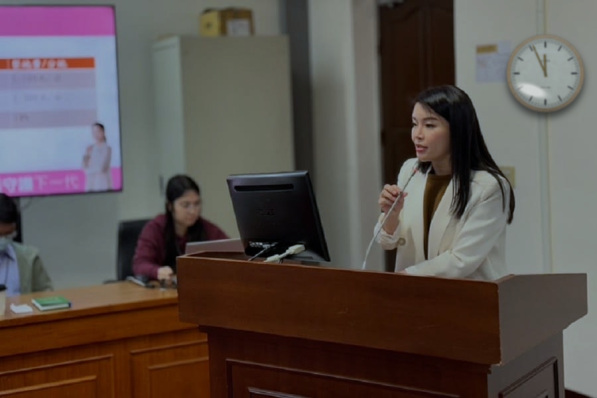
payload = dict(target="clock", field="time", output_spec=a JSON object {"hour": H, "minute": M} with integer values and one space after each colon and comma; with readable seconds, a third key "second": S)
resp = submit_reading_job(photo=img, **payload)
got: {"hour": 11, "minute": 56}
